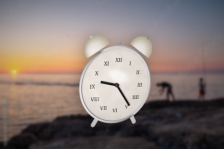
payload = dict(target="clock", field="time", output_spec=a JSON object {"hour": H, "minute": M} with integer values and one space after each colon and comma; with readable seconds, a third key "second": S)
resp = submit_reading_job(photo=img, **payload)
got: {"hour": 9, "minute": 24}
